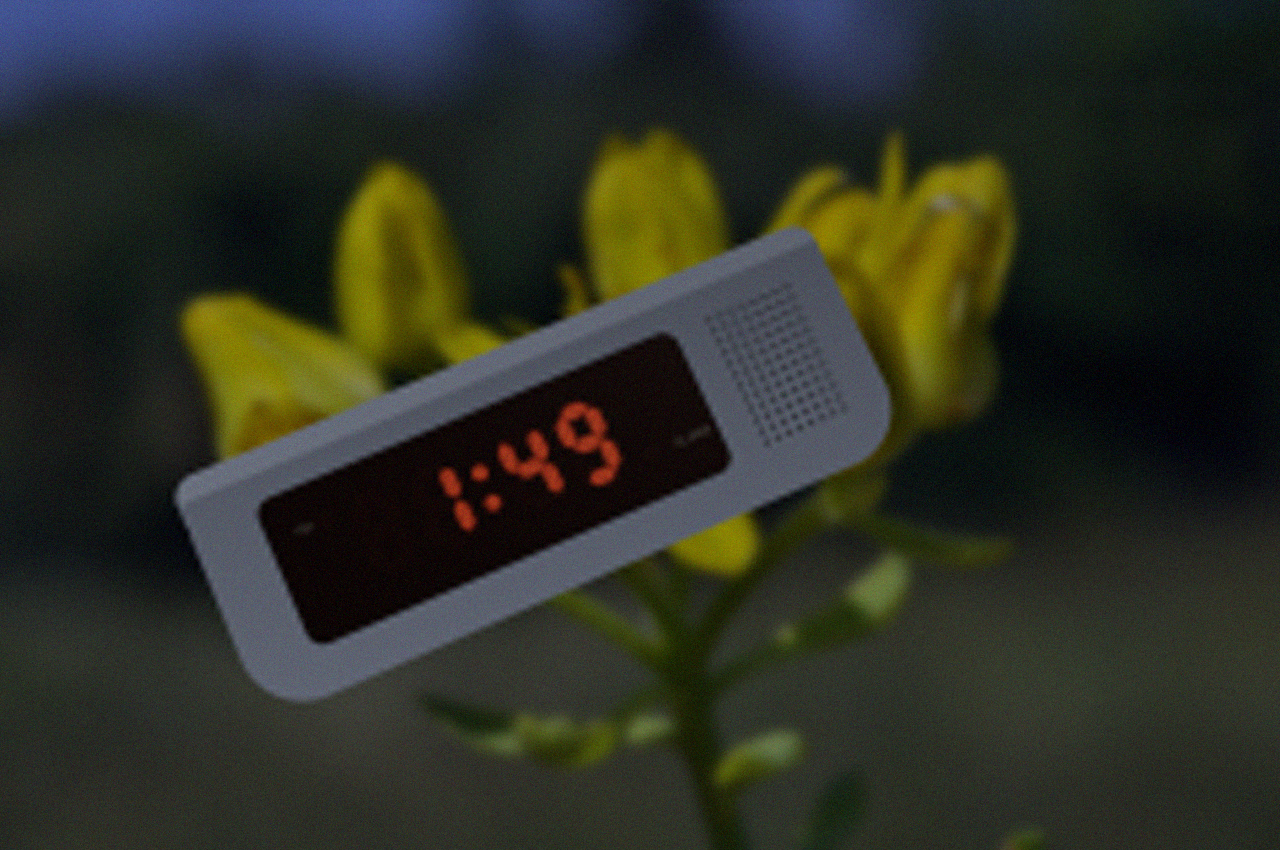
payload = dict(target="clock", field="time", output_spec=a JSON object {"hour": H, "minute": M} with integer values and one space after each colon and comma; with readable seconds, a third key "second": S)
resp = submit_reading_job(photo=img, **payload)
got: {"hour": 1, "minute": 49}
